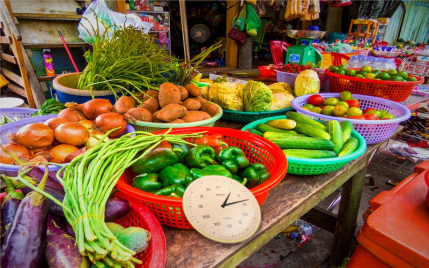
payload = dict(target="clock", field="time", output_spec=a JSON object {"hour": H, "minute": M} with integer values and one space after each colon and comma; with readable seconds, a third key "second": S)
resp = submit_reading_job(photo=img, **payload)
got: {"hour": 1, "minute": 13}
